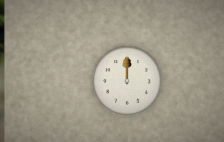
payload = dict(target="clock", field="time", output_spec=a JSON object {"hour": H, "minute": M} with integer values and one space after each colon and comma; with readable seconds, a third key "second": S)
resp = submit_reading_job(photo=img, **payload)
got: {"hour": 12, "minute": 0}
